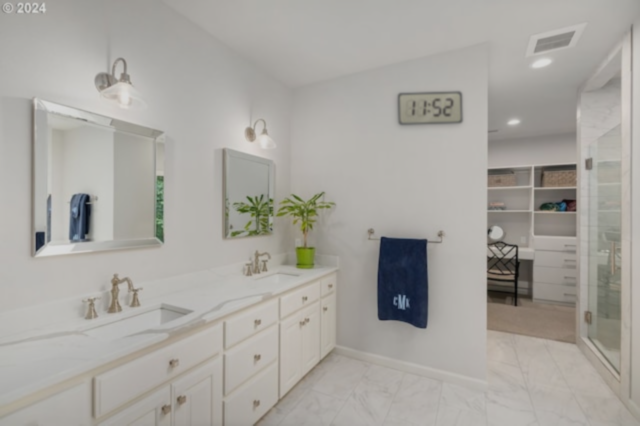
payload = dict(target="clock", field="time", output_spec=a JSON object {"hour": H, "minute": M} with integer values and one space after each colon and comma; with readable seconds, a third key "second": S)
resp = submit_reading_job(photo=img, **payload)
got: {"hour": 11, "minute": 52}
